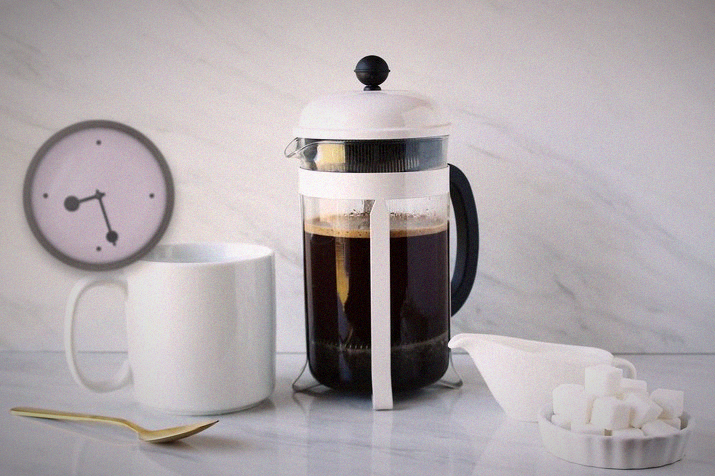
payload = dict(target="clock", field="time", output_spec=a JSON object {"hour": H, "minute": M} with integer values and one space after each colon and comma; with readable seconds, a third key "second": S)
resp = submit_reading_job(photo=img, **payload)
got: {"hour": 8, "minute": 27}
